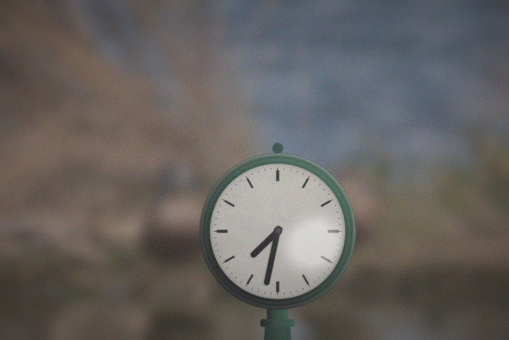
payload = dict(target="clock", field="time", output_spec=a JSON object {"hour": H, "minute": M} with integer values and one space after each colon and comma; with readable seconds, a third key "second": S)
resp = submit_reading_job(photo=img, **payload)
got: {"hour": 7, "minute": 32}
